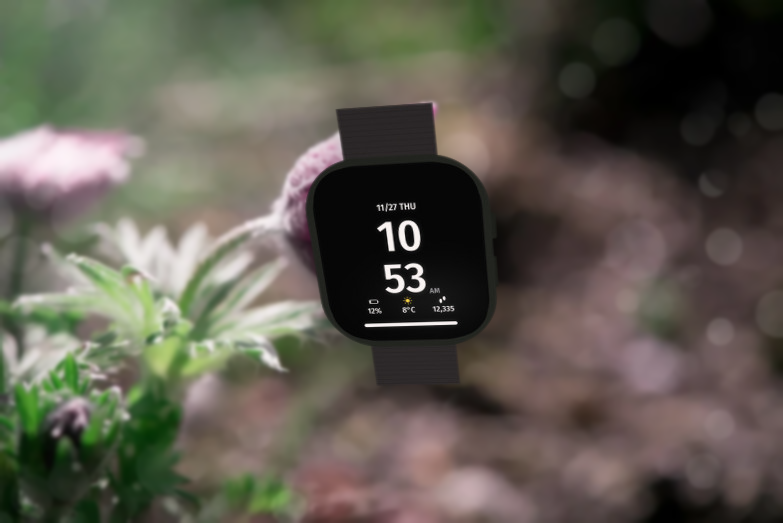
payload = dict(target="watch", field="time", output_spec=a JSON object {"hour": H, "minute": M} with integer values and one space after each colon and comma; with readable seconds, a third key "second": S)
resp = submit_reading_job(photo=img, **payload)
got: {"hour": 10, "minute": 53}
